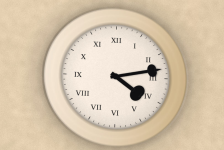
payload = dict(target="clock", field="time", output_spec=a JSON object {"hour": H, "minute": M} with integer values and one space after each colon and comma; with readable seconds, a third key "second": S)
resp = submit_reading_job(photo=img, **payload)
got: {"hour": 4, "minute": 13}
